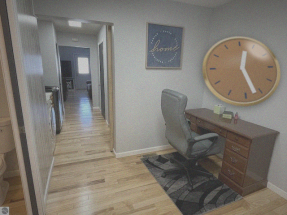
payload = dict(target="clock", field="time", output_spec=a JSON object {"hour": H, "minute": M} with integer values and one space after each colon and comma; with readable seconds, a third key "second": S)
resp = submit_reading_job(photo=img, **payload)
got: {"hour": 12, "minute": 27}
